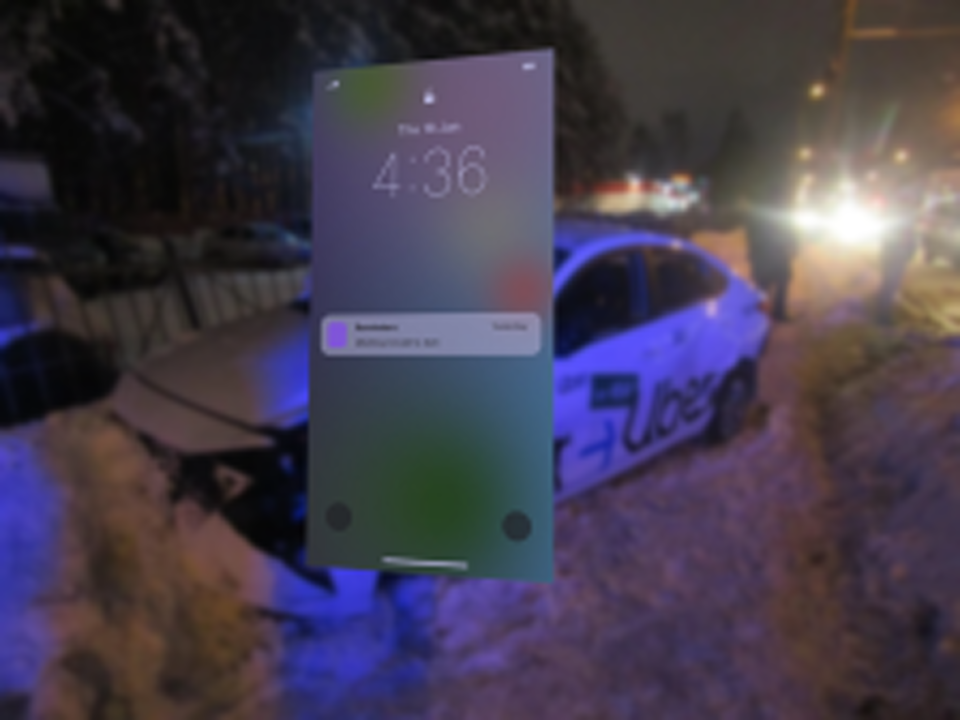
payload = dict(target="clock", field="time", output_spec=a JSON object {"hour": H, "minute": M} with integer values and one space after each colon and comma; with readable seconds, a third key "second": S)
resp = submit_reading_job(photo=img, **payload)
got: {"hour": 4, "minute": 36}
